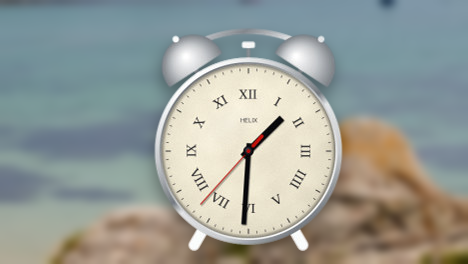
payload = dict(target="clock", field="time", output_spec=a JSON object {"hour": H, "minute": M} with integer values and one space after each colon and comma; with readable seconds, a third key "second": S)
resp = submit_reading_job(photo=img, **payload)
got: {"hour": 1, "minute": 30, "second": 37}
